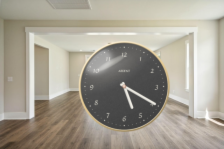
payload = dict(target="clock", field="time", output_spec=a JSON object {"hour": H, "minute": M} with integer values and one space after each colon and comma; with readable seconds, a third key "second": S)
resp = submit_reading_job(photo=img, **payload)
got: {"hour": 5, "minute": 20}
